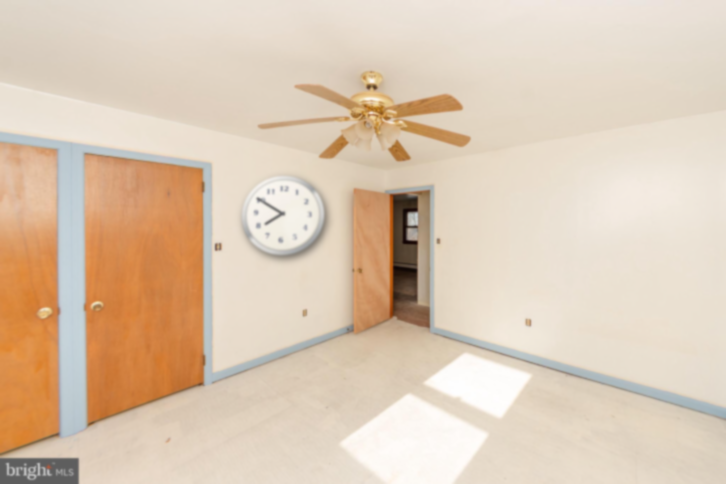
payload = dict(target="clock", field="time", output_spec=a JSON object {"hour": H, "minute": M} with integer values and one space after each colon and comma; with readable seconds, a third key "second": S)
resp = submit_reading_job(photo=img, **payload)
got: {"hour": 7, "minute": 50}
